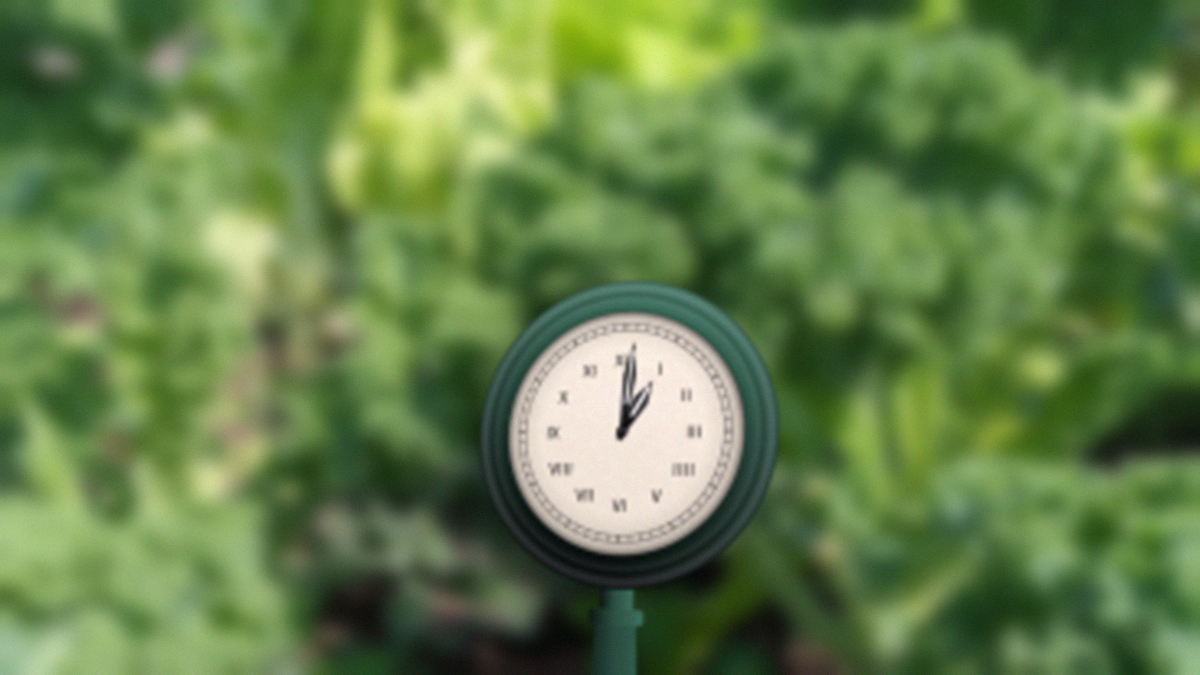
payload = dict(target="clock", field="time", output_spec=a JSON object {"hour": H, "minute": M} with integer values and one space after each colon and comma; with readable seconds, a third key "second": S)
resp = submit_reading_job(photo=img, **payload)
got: {"hour": 1, "minute": 1}
